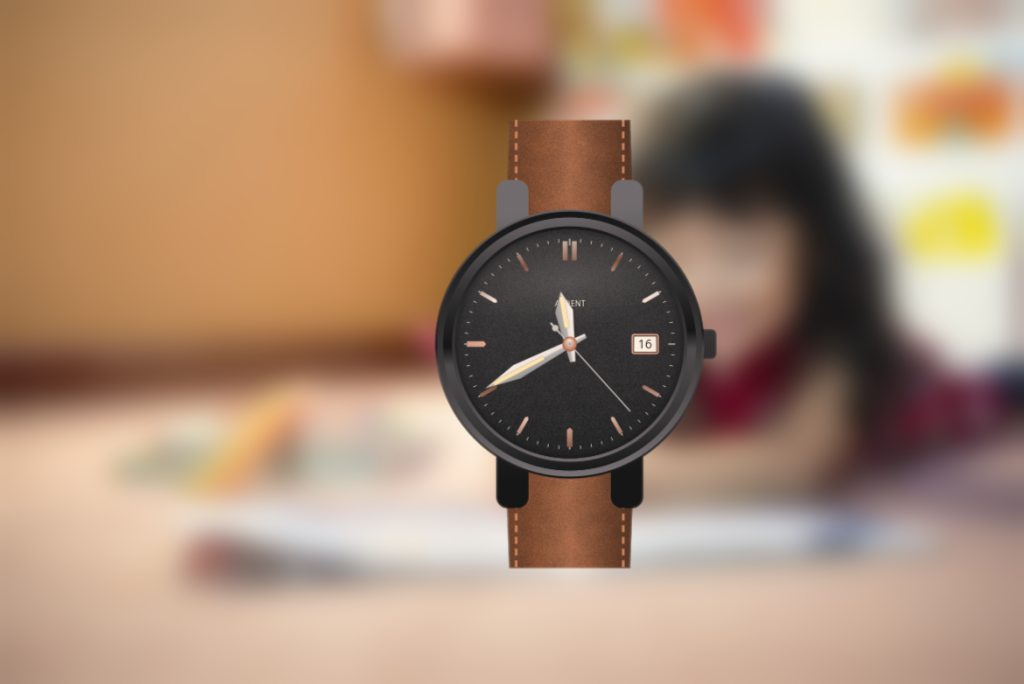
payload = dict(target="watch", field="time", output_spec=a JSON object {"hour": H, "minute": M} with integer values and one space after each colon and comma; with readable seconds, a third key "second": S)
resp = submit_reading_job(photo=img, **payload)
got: {"hour": 11, "minute": 40, "second": 23}
